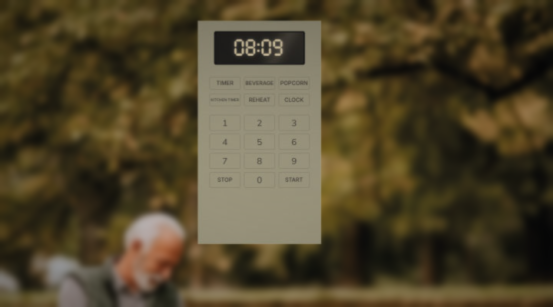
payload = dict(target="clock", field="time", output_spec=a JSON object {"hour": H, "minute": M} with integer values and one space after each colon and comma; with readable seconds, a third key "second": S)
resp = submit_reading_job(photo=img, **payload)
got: {"hour": 8, "minute": 9}
